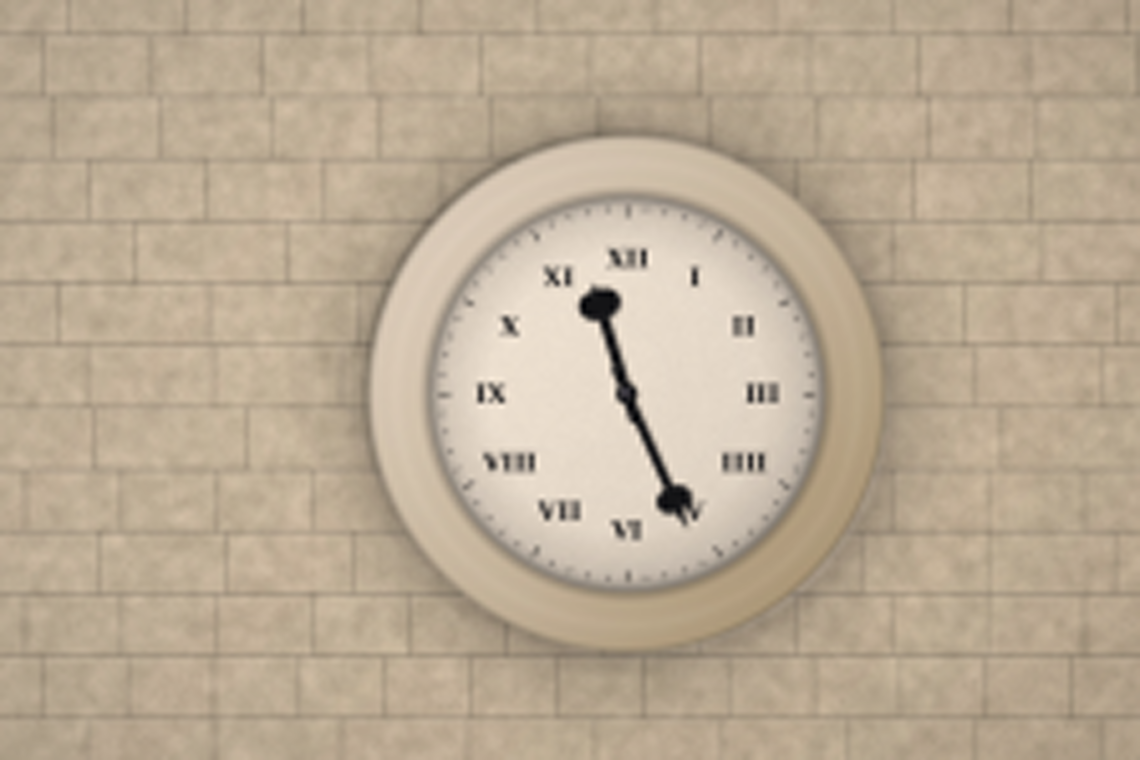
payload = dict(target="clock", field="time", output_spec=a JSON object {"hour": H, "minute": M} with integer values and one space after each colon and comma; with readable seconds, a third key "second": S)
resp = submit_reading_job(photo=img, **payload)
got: {"hour": 11, "minute": 26}
